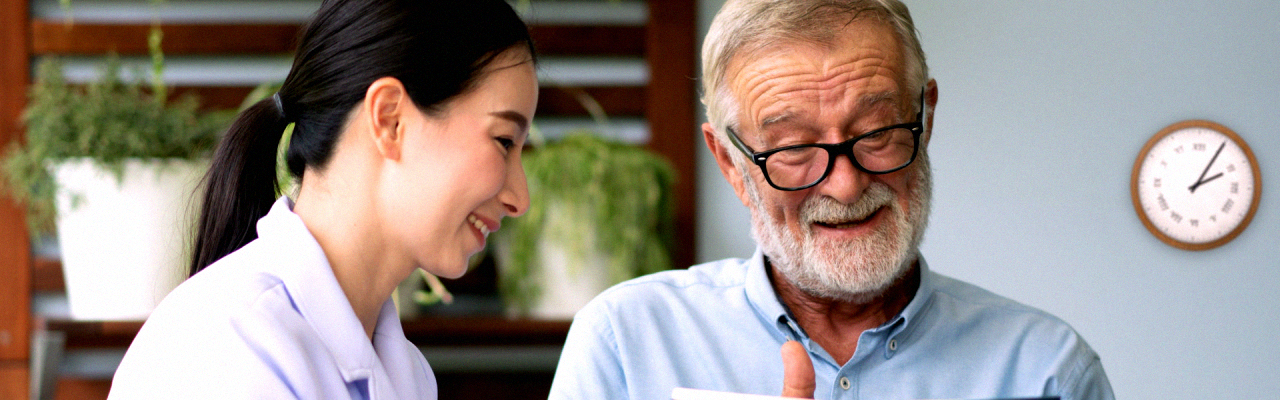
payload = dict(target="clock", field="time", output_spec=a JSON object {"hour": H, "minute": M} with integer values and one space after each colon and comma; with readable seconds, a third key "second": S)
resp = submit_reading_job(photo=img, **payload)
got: {"hour": 2, "minute": 5}
